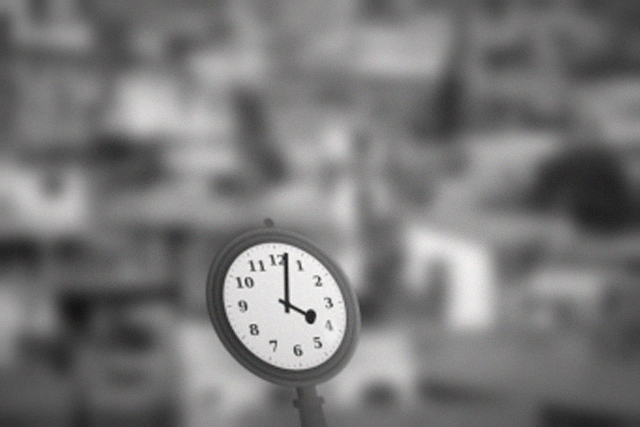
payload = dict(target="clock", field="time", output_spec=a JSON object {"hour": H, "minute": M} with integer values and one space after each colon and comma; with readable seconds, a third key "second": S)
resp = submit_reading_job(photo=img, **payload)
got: {"hour": 4, "minute": 2}
